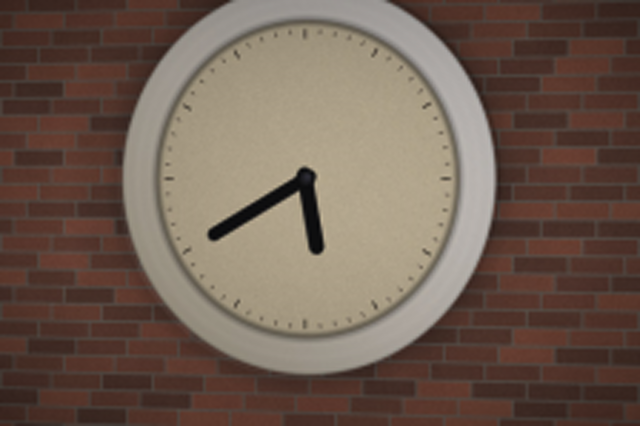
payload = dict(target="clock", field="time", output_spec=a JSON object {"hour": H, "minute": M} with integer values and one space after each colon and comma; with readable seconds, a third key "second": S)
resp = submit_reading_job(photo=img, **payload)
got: {"hour": 5, "minute": 40}
